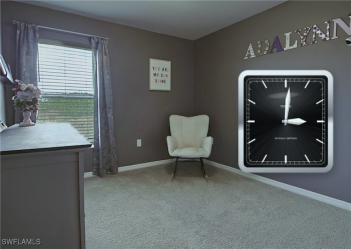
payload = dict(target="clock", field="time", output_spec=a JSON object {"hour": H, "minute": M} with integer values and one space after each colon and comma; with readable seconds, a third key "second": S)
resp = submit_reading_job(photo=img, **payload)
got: {"hour": 3, "minute": 1}
